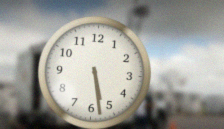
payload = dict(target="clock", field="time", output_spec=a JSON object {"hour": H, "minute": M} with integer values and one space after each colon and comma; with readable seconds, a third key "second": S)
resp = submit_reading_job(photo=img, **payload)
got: {"hour": 5, "minute": 28}
